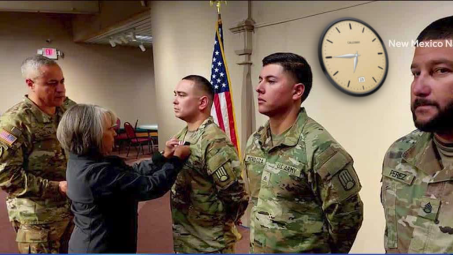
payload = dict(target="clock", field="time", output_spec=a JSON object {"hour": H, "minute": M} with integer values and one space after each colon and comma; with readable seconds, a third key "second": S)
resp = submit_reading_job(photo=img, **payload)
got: {"hour": 6, "minute": 45}
